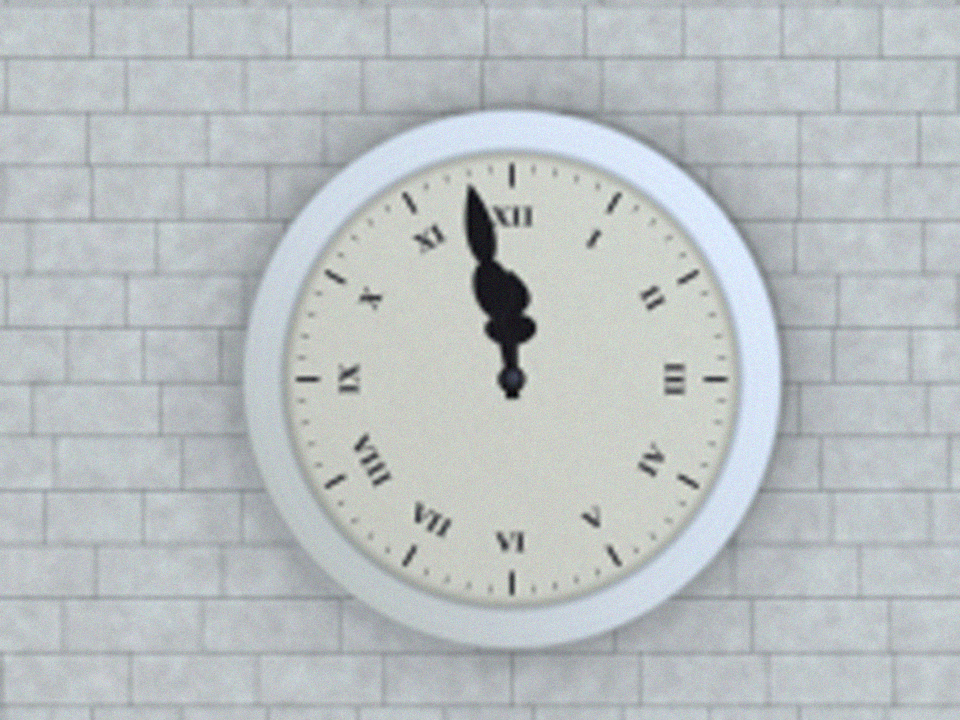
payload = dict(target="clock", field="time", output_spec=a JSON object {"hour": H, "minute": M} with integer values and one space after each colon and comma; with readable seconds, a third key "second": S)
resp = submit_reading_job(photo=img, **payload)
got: {"hour": 11, "minute": 58}
